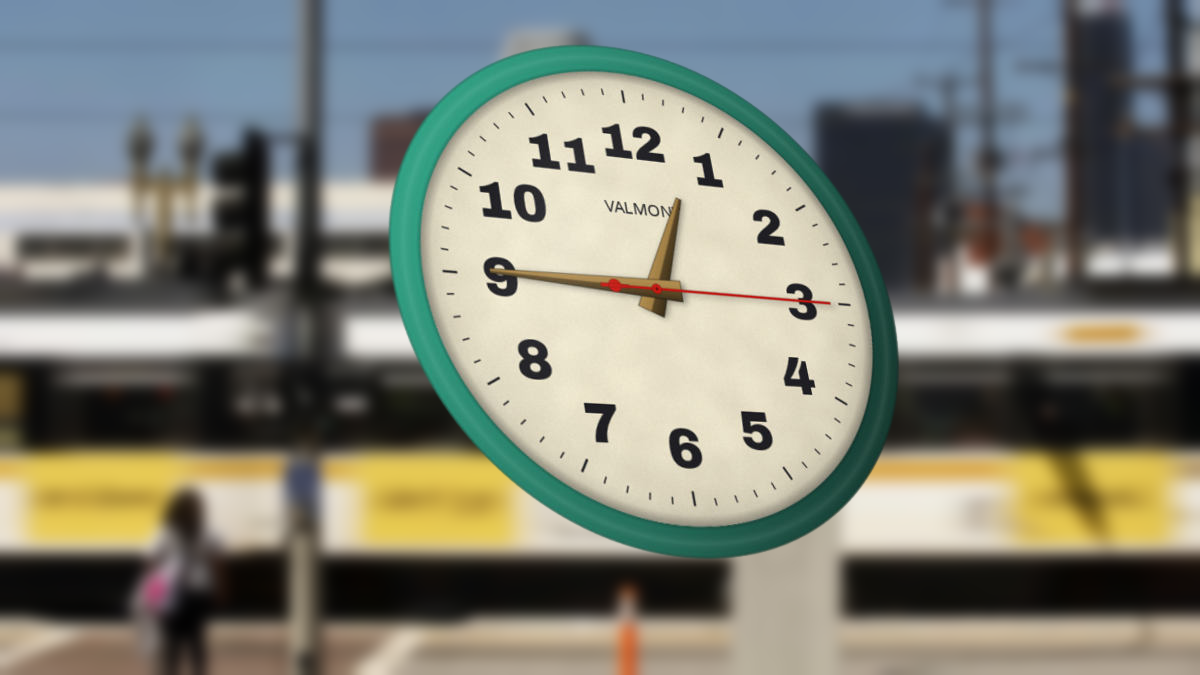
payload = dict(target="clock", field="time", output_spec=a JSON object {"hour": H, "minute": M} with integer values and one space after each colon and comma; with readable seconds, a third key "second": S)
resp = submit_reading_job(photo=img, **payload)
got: {"hour": 12, "minute": 45, "second": 15}
